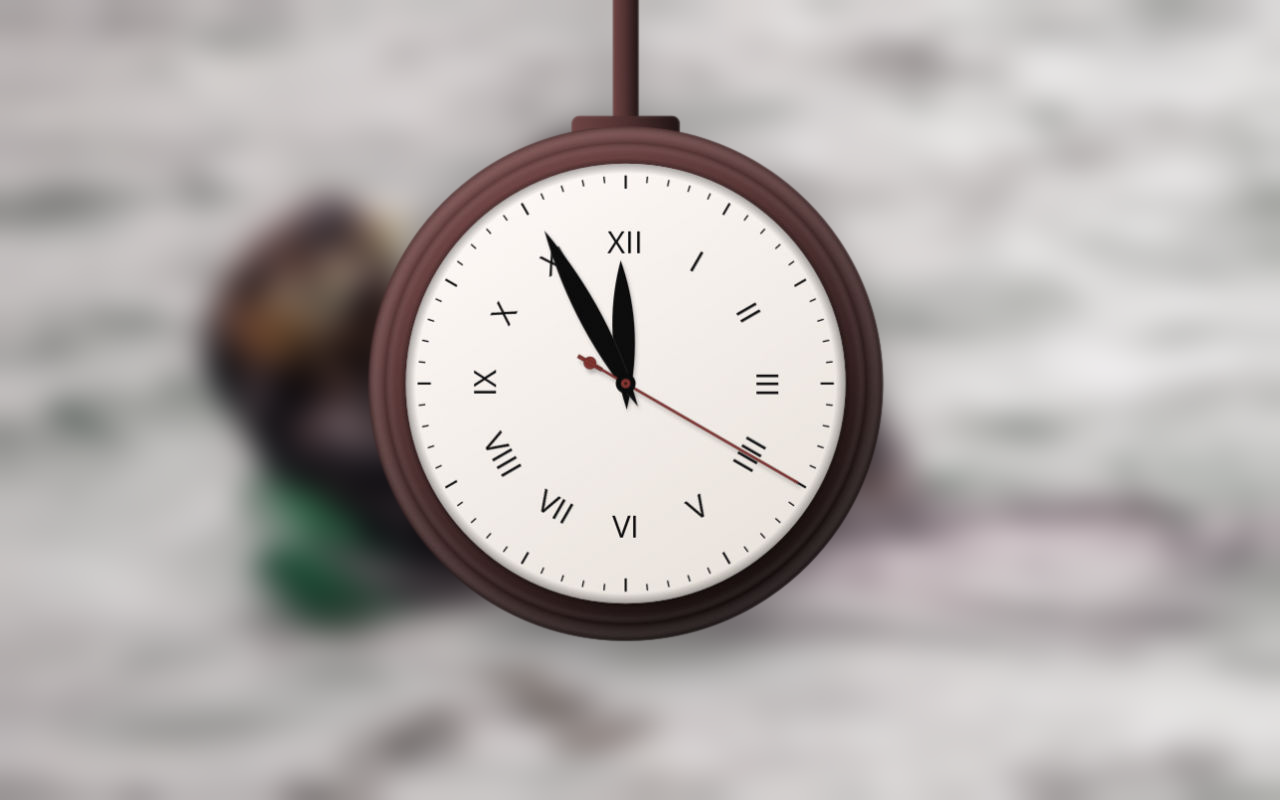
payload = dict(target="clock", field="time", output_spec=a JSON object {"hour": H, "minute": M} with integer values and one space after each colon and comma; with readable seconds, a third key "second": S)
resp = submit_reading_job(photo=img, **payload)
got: {"hour": 11, "minute": 55, "second": 20}
